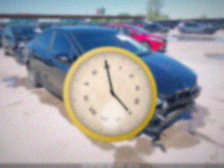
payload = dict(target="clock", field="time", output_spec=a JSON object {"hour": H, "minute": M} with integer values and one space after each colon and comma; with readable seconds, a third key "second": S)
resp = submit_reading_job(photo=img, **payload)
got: {"hour": 5, "minute": 0}
